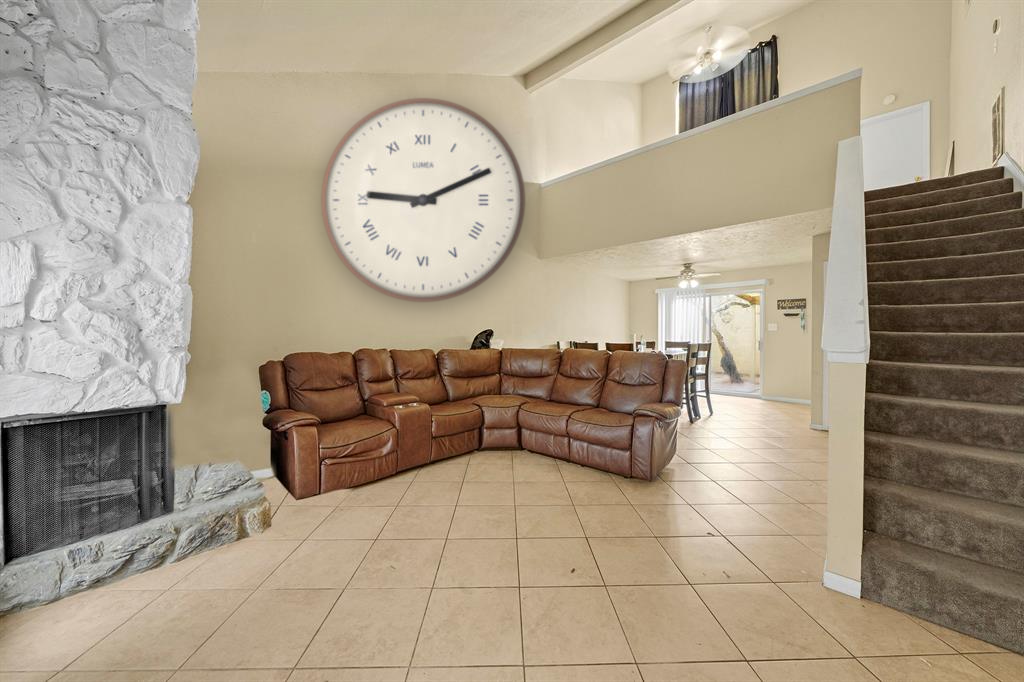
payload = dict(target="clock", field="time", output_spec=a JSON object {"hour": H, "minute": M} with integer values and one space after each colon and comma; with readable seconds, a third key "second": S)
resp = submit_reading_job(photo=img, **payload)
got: {"hour": 9, "minute": 11}
